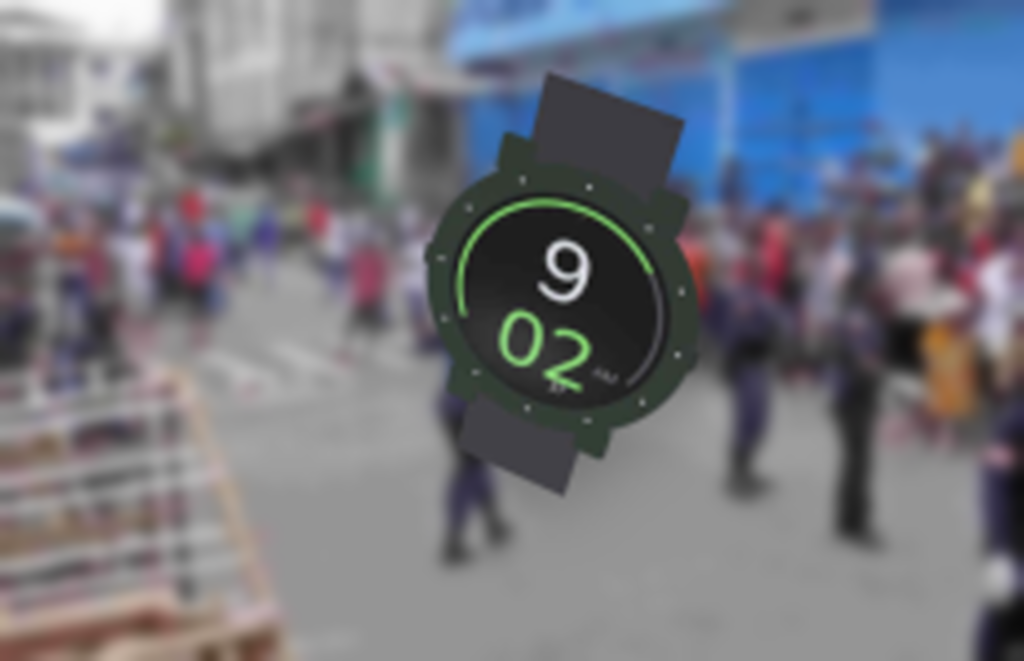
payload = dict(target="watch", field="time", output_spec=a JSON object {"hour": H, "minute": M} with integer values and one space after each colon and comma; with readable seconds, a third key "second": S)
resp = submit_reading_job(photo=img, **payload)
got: {"hour": 9, "minute": 2}
